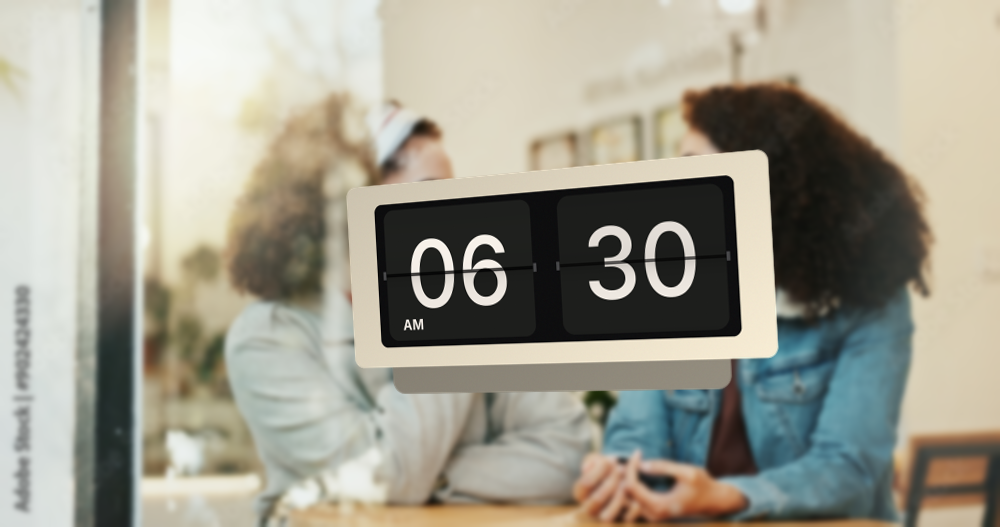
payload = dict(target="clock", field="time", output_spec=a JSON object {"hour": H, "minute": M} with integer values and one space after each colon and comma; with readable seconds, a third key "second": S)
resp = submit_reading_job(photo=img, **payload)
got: {"hour": 6, "minute": 30}
